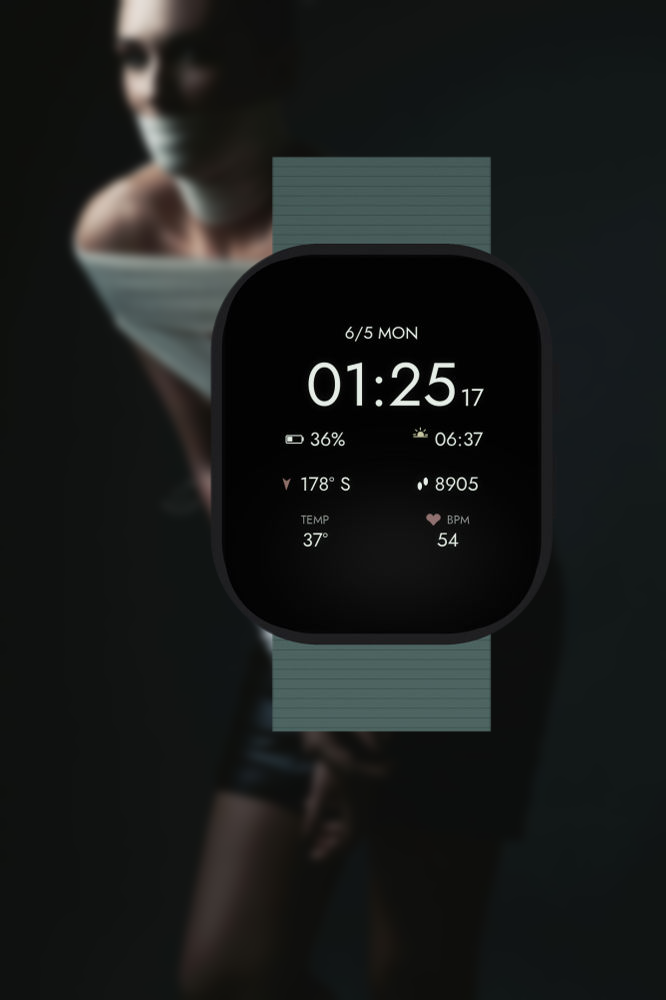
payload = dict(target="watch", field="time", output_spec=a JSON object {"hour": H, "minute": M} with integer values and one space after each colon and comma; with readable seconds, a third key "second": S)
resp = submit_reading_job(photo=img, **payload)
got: {"hour": 1, "minute": 25, "second": 17}
